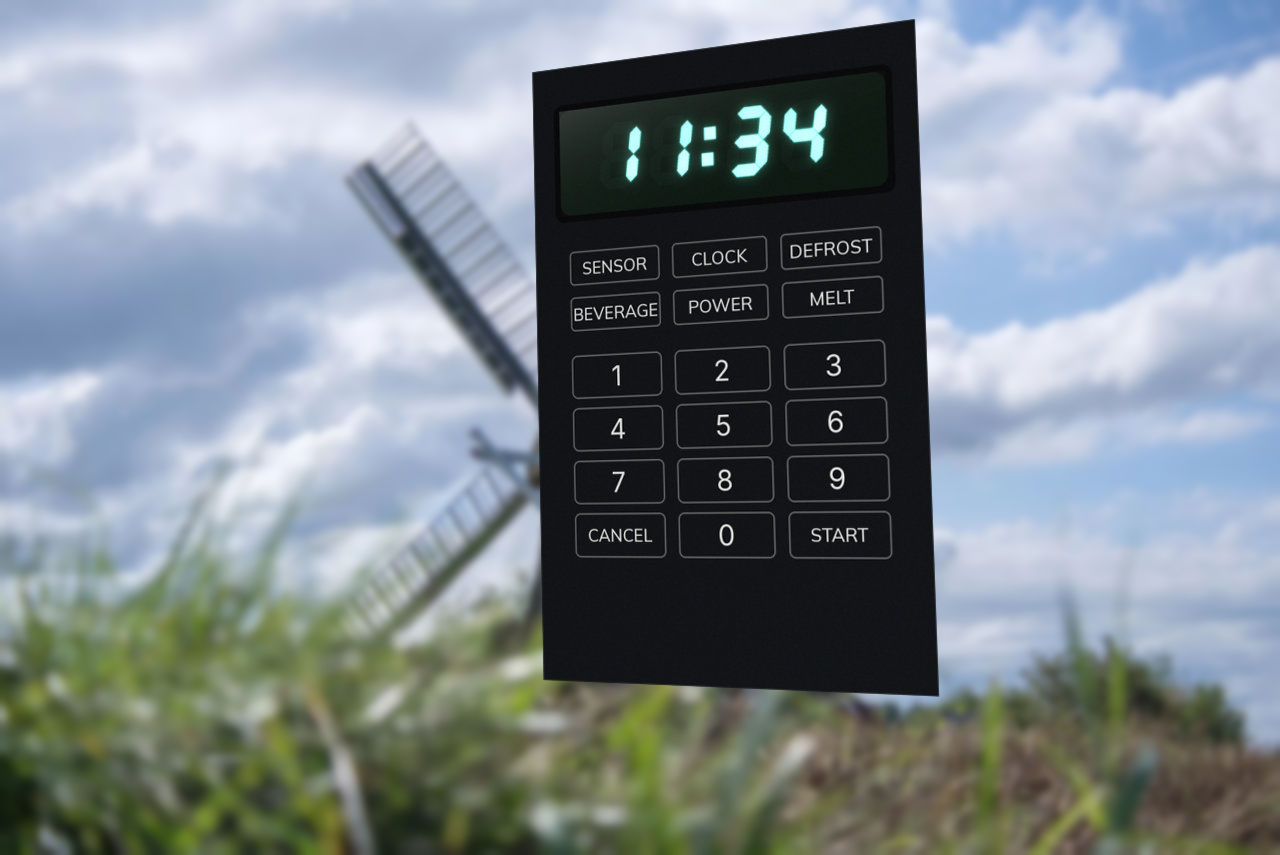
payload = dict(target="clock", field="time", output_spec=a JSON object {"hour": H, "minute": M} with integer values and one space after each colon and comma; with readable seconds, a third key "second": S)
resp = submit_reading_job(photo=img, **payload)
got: {"hour": 11, "minute": 34}
